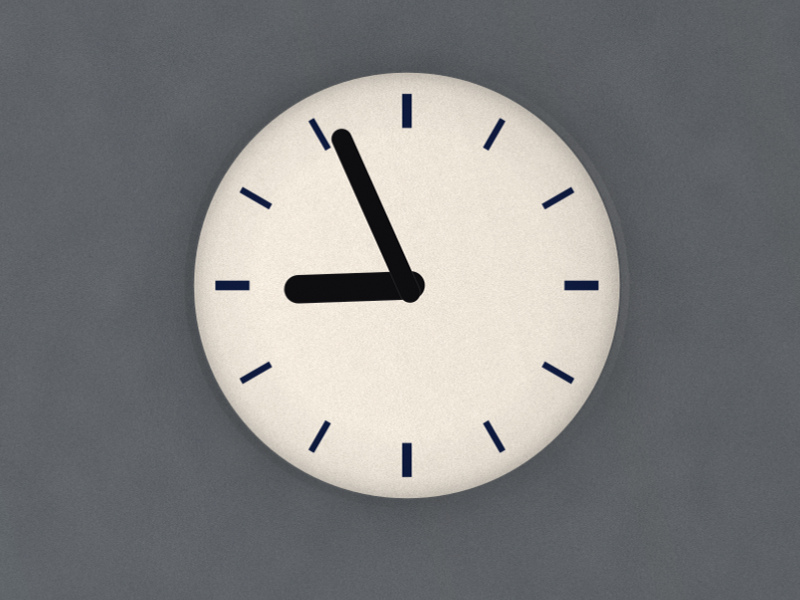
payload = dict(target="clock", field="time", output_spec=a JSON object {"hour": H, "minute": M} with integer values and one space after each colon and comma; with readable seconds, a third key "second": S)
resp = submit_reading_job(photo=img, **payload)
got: {"hour": 8, "minute": 56}
